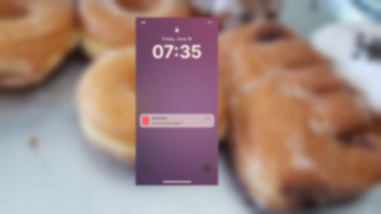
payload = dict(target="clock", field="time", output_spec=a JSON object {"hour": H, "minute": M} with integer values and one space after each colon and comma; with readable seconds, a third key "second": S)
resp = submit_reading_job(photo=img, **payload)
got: {"hour": 7, "minute": 35}
